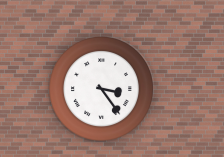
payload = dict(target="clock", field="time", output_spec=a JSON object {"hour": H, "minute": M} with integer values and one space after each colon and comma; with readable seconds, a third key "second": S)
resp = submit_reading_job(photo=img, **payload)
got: {"hour": 3, "minute": 24}
